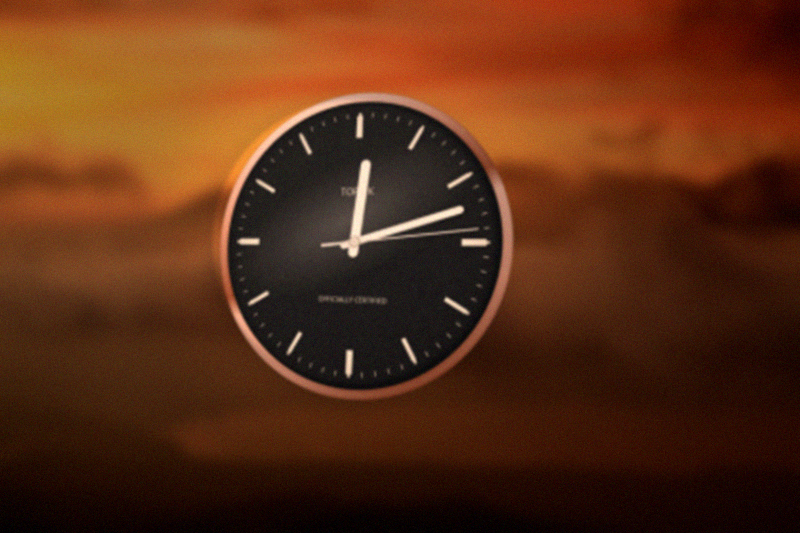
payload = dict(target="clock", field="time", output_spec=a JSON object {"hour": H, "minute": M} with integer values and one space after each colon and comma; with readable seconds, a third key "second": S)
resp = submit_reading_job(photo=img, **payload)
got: {"hour": 12, "minute": 12, "second": 14}
